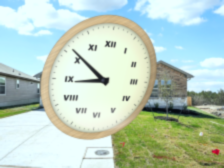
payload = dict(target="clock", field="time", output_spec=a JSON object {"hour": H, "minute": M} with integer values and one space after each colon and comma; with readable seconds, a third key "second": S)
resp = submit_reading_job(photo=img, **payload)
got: {"hour": 8, "minute": 51}
